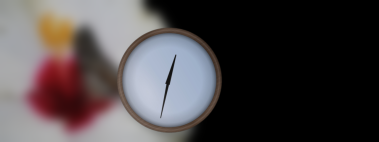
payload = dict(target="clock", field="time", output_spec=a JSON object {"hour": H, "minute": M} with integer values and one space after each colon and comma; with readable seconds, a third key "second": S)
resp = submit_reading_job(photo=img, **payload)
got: {"hour": 12, "minute": 32}
